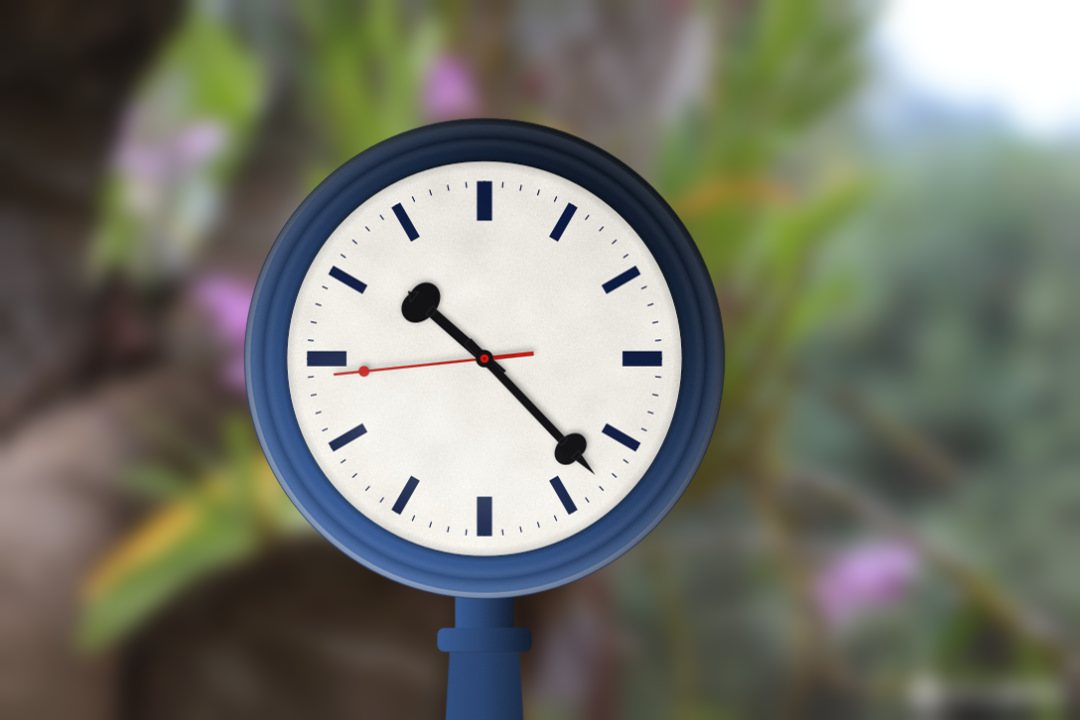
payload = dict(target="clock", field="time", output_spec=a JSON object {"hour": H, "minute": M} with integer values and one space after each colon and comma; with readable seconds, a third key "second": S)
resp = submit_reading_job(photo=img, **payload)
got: {"hour": 10, "minute": 22, "second": 44}
